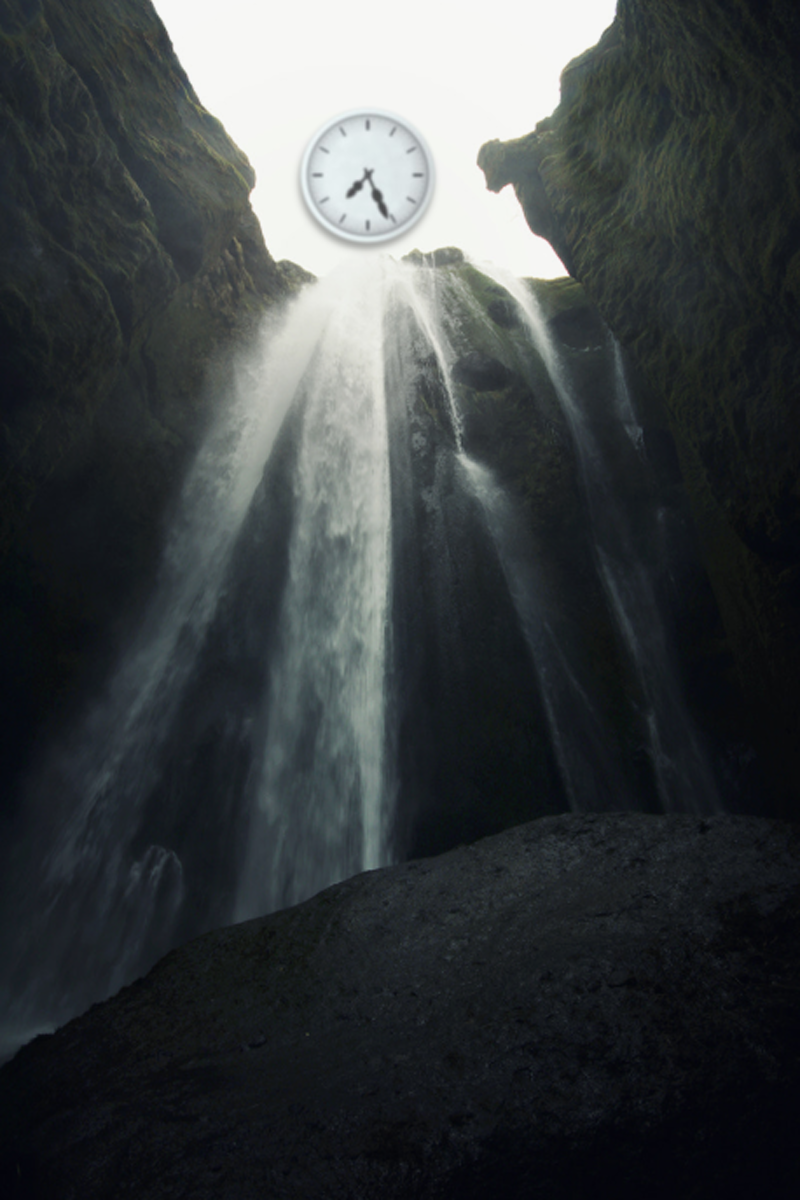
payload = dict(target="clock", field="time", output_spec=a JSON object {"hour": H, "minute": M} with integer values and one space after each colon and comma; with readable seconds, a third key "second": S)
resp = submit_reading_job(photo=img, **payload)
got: {"hour": 7, "minute": 26}
